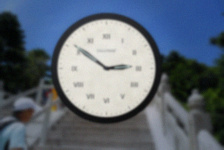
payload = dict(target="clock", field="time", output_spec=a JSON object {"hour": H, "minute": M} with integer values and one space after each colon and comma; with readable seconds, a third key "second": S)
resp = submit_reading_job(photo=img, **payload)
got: {"hour": 2, "minute": 51}
